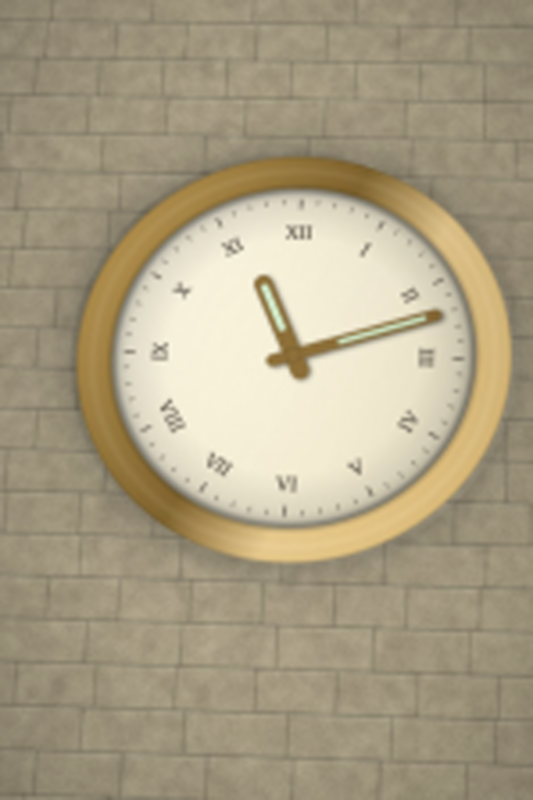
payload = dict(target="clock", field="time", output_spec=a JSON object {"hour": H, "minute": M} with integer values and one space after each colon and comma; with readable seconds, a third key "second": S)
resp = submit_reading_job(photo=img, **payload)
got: {"hour": 11, "minute": 12}
